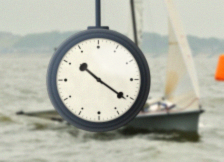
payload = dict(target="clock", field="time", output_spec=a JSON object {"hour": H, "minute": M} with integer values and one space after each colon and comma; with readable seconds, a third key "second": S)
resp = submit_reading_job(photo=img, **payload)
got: {"hour": 10, "minute": 21}
